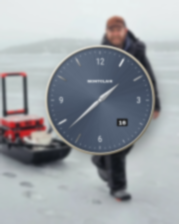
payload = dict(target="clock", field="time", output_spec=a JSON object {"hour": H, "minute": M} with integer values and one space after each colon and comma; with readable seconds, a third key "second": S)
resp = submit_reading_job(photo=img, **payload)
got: {"hour": 1, "minute": 38}
